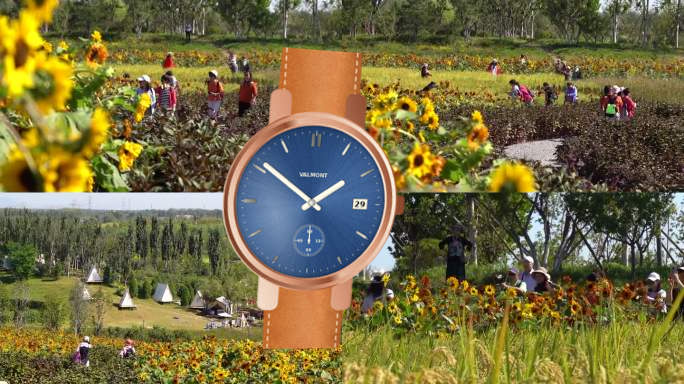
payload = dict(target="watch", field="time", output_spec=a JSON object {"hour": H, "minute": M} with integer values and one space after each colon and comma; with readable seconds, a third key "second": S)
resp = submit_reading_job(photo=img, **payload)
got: {"hour": 1, "minute": 51}
